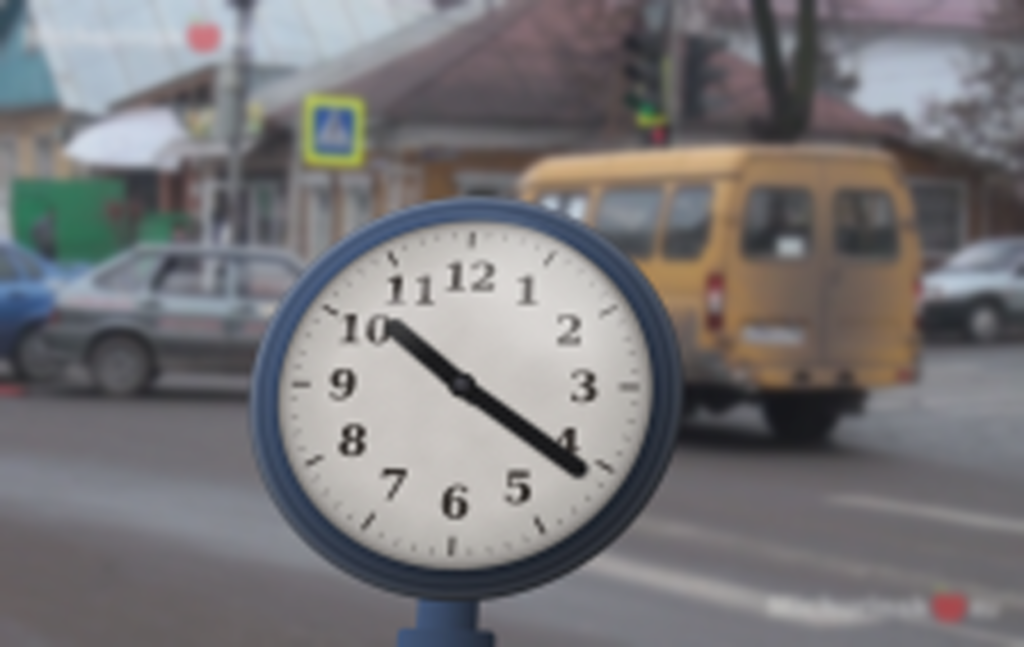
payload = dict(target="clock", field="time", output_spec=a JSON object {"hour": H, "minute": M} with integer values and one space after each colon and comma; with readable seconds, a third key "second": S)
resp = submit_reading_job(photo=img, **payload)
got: {"hour": 10, "minute": 21}
